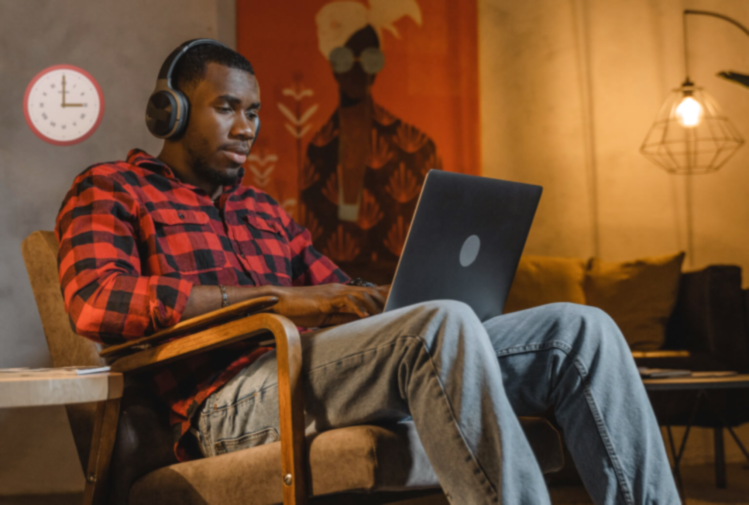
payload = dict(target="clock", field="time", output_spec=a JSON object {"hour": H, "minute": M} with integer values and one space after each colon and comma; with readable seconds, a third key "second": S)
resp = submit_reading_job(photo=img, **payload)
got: {"hour": 3, "minute": 0}
